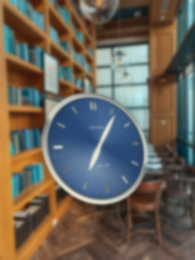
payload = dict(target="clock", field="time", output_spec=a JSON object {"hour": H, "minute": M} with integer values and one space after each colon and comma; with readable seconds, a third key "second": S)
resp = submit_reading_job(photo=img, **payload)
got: {"hour": 7, "minute": 6}
